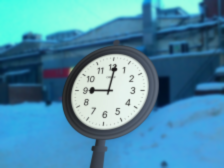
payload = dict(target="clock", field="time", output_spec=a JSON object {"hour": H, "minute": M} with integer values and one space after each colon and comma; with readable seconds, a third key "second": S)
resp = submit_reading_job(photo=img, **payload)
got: {"hour": 9, "minute": 1}
